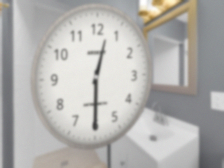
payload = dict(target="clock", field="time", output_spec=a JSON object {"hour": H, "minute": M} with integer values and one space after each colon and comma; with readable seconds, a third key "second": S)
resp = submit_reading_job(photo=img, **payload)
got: {"hour": 12, "minute": 30}
